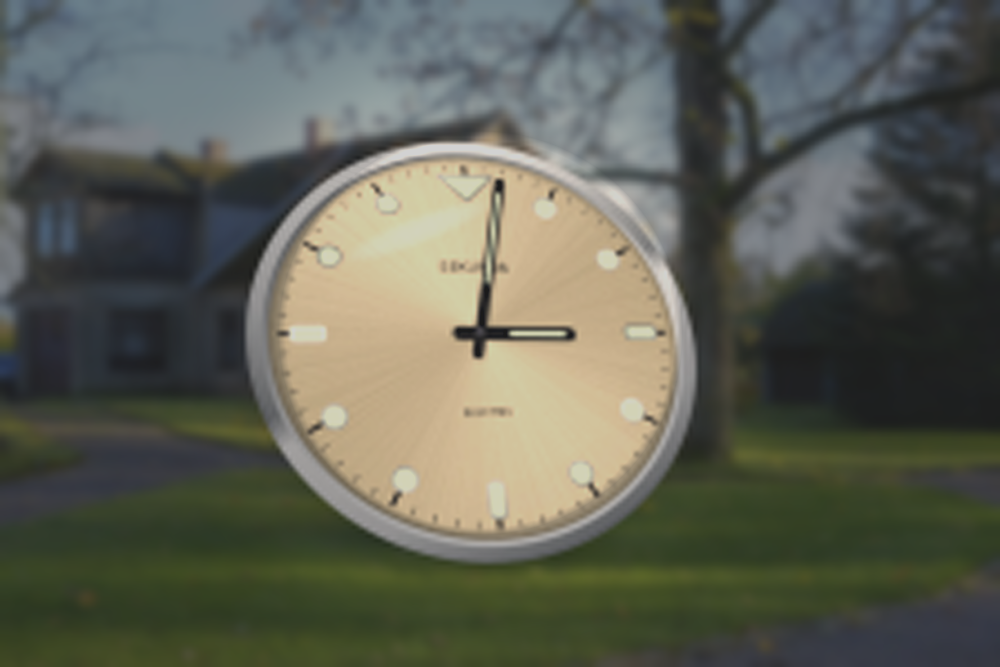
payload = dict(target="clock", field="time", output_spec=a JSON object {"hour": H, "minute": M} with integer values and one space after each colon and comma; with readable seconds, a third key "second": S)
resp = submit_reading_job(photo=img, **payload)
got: {"hour": 3, "minute": 2}
